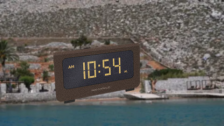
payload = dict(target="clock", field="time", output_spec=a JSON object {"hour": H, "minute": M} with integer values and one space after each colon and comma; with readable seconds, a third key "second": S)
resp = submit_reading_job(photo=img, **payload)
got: {"hour": 10, "minute": 54}
